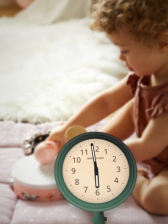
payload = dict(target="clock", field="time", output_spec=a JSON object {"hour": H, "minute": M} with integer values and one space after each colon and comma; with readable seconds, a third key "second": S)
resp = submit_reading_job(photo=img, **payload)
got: {"hour": 5, "minute": 59}
